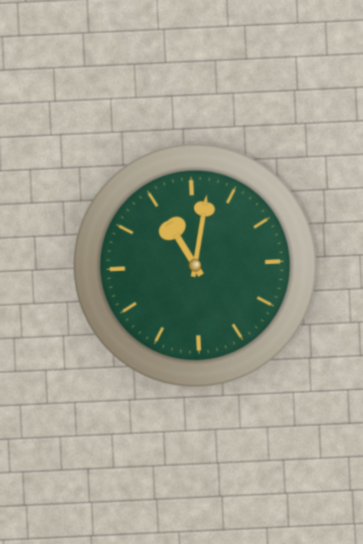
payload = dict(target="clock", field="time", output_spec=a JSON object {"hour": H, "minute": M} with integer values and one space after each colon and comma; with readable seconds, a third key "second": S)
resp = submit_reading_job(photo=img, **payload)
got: {"hour": 11, "minute": 2}
